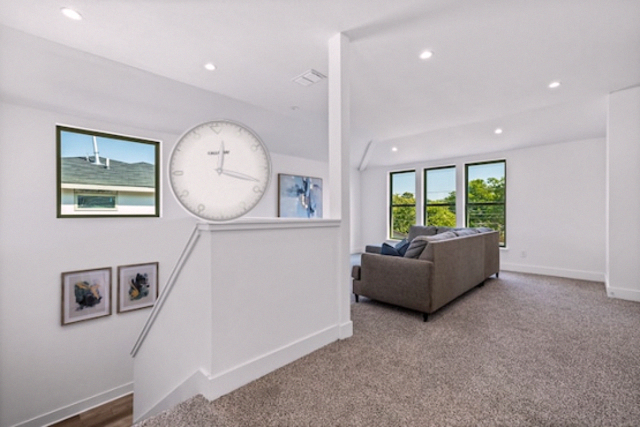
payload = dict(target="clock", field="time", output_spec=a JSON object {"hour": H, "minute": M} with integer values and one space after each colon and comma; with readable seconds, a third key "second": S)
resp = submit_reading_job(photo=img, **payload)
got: {"hour": 12, "minute": 18}
